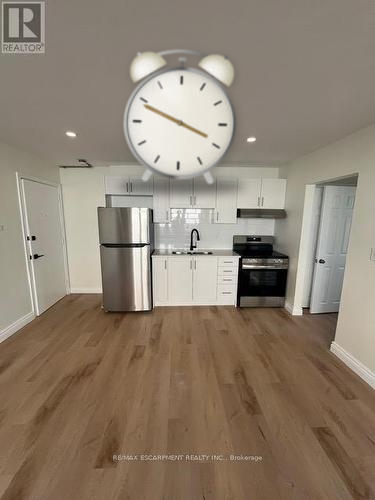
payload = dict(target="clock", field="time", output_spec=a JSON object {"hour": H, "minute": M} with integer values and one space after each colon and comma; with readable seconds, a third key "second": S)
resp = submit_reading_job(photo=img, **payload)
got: {"hour": 3, "minute": 49}
